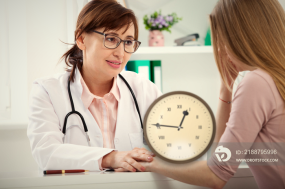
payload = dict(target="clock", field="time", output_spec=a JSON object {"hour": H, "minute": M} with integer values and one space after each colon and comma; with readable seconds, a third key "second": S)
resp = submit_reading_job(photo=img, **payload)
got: {"hour": 12, "minute": 46}
